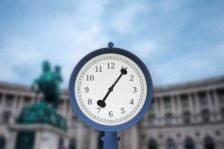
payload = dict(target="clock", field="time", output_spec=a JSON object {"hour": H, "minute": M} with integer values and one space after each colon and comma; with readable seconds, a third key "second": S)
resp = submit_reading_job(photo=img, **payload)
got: {"hour": 7, "minute": 6}
